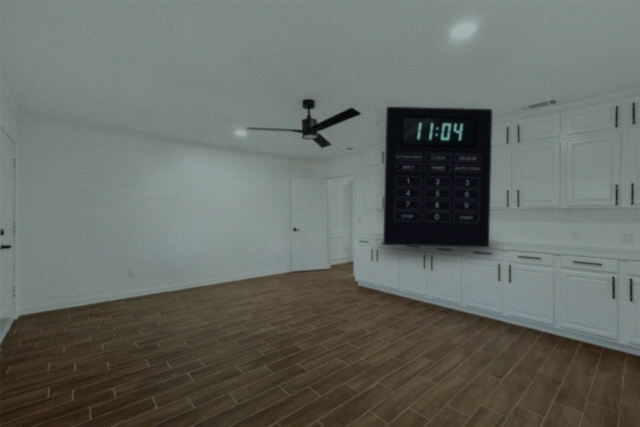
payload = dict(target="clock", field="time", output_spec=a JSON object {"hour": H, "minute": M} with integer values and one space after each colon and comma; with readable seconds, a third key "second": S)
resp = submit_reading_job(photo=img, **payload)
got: {"hour": 11, "minute": 4}
